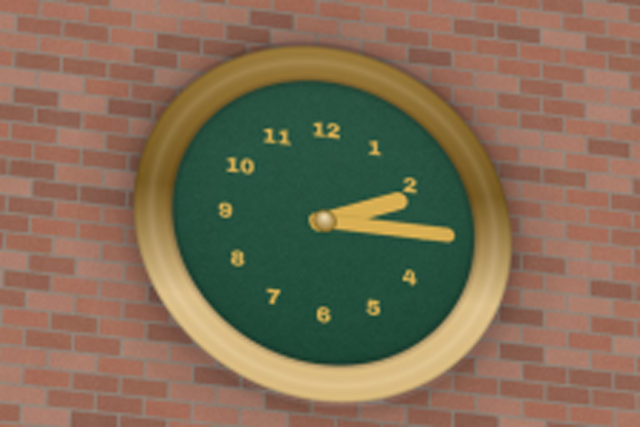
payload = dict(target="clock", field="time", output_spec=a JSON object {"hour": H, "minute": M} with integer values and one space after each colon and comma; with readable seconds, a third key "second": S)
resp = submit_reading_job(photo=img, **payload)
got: {"hour": 2, "minute": 15}
